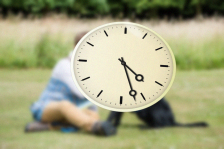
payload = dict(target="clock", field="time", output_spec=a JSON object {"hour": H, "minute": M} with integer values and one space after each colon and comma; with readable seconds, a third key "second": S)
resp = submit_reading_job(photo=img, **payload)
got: {"hour": 4, "minute": 27}
